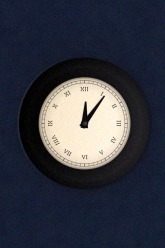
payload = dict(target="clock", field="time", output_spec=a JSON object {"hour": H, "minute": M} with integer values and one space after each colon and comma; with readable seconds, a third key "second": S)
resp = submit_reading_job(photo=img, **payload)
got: {"hour": 12, "minute": 6}
